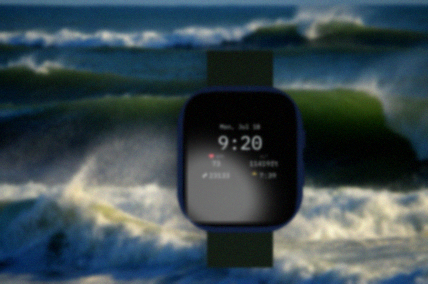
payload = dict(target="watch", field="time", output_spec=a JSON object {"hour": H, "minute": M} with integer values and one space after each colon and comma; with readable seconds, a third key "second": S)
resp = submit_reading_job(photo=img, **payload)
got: {"hour": 9, "minute": 20}
